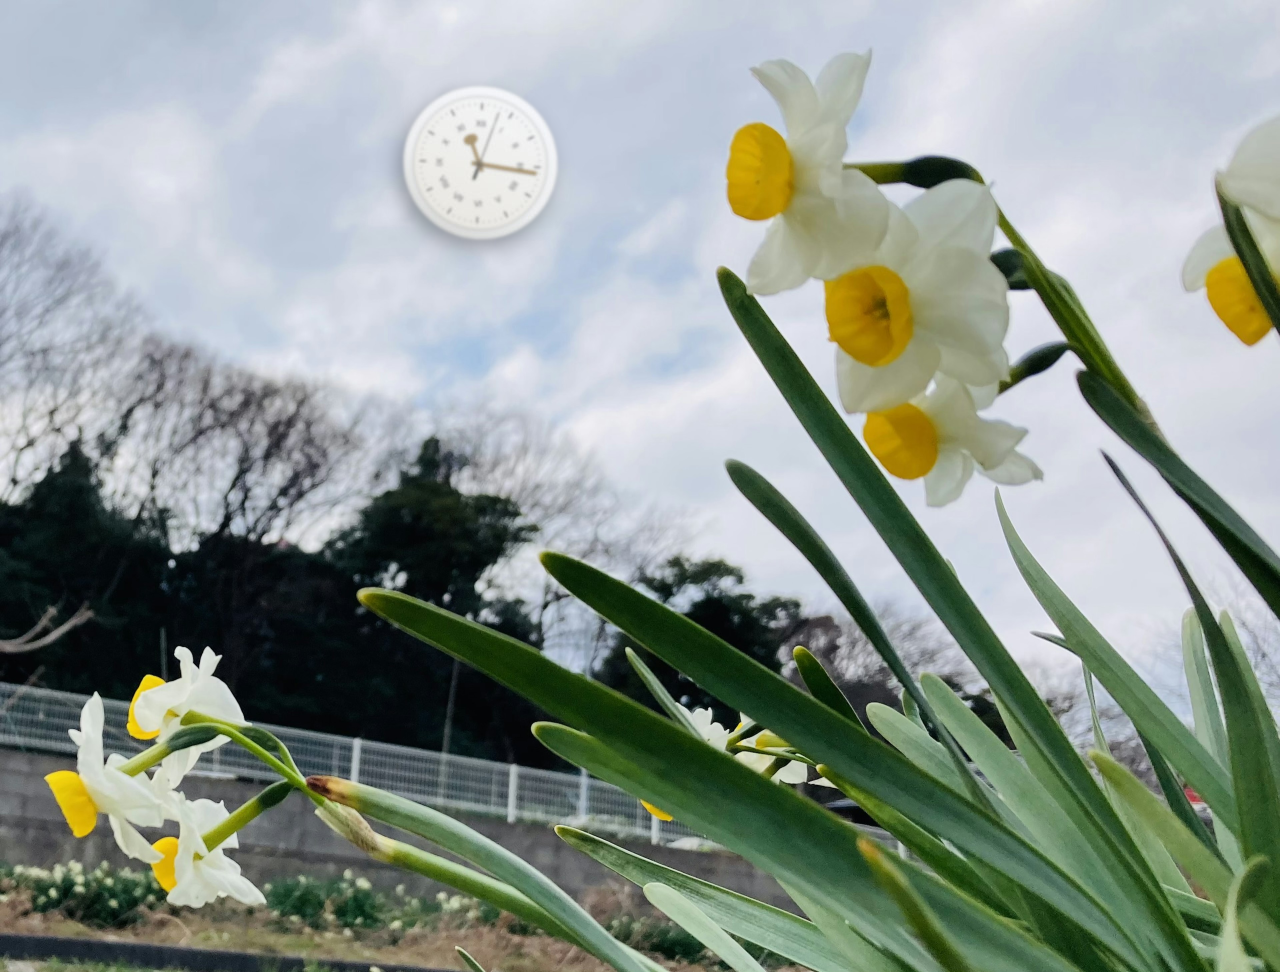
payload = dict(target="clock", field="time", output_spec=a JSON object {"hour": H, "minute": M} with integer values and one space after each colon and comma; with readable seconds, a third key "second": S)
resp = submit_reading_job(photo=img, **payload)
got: {"hour": 11, "minute": 16, "second": 3}
